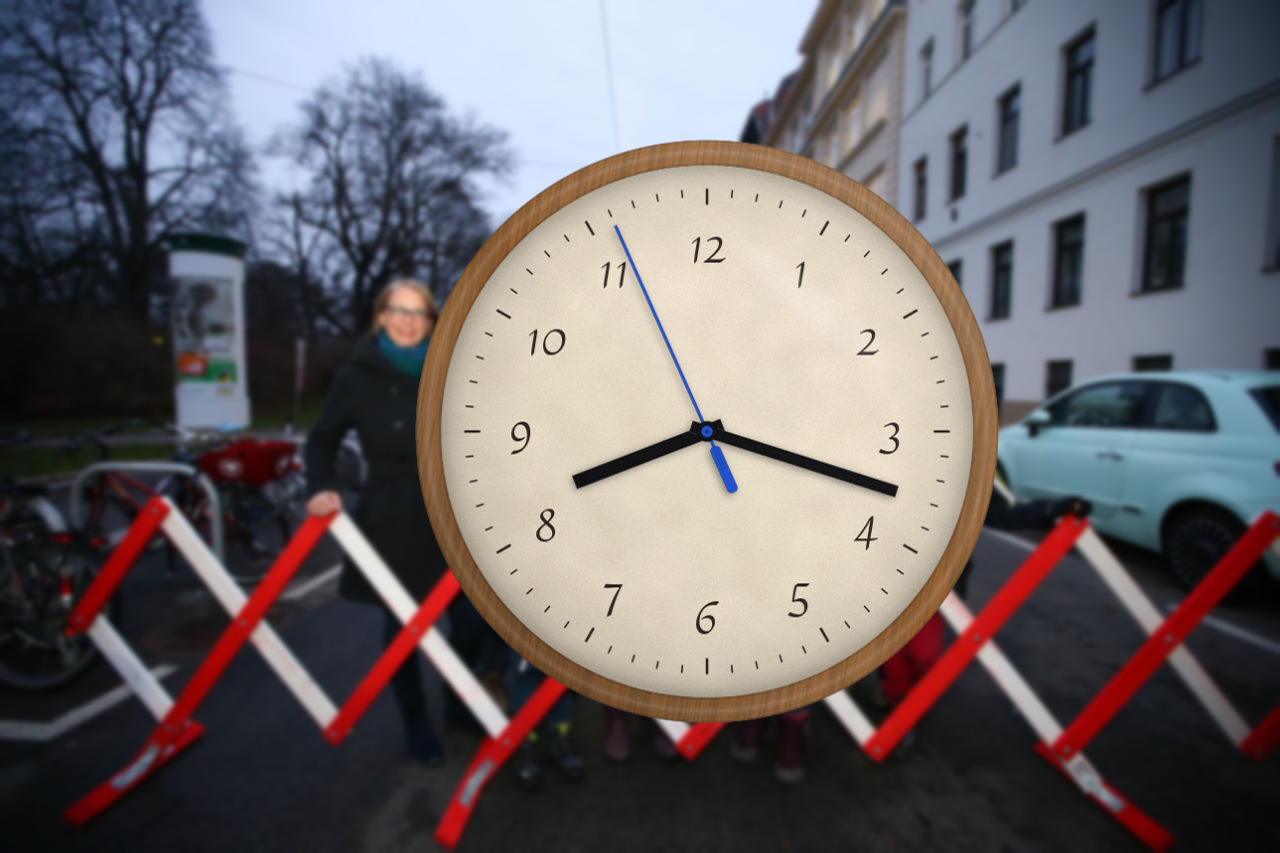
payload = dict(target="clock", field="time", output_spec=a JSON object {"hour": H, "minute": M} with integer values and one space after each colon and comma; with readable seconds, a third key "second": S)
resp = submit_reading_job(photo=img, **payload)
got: {"hour": 8, "minute": 17, "second": 56}
